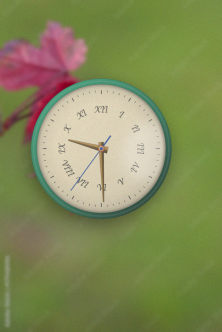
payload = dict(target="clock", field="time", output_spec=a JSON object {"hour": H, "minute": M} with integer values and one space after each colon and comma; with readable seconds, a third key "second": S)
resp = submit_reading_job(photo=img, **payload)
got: {"hour": 9, "minute": 29, "second": 36}
